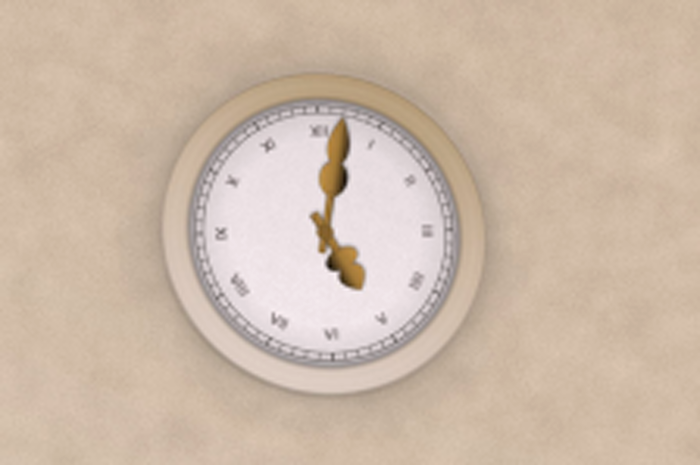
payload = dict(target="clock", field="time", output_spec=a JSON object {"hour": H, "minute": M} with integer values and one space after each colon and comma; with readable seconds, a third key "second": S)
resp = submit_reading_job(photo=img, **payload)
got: {"hour": 5, "minute": 2}
